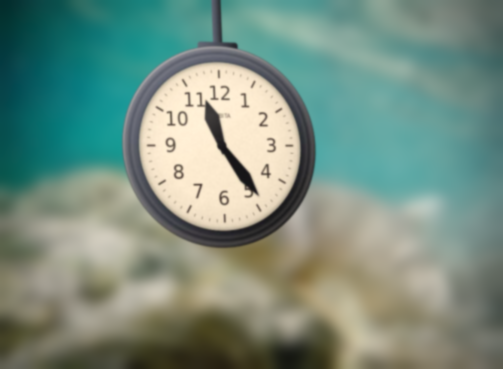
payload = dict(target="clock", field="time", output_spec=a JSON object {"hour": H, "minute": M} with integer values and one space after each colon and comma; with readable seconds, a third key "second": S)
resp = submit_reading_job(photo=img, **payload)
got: {"hour": 11, "minute": 24}
